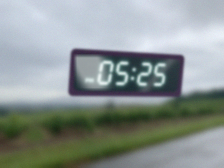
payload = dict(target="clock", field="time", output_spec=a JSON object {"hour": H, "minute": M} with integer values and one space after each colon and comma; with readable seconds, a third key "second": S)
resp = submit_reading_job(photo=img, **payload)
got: {"hour": 5, "minute": 25}
